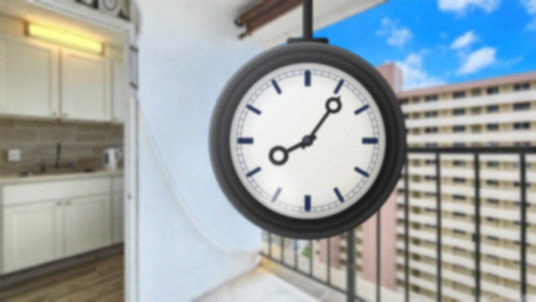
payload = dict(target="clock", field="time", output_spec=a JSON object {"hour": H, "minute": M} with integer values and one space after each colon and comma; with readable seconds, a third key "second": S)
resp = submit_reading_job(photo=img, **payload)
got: {"hour": 8, "minute": 6}
